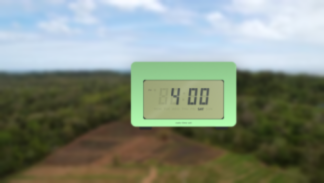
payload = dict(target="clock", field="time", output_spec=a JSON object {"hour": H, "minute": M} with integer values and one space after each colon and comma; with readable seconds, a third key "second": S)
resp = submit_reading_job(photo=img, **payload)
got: {"hour": 4, "minute": 0}
